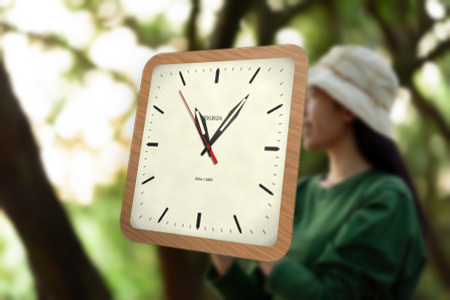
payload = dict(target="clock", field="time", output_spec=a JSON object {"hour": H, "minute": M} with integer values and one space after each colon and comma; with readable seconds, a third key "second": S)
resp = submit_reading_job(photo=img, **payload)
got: {"hour": 11, "minute": 5, "second": 54}
